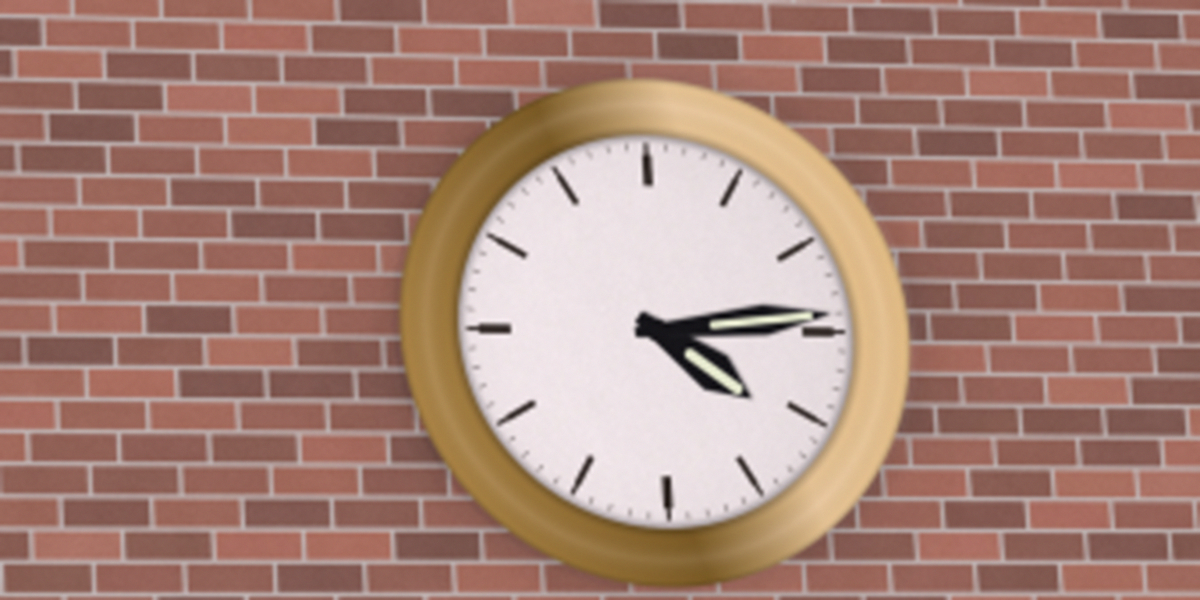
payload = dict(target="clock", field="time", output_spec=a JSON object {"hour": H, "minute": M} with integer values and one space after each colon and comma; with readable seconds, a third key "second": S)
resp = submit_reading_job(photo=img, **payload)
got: {"hour": 4, "minute": 14}
